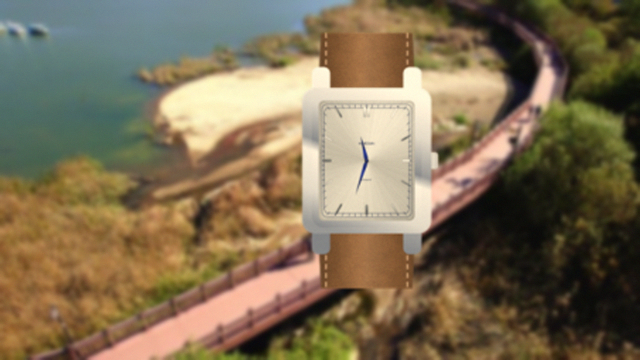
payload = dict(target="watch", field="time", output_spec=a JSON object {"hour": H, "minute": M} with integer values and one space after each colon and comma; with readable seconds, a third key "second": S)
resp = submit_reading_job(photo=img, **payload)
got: {"hour": 11, "minute": 33}
